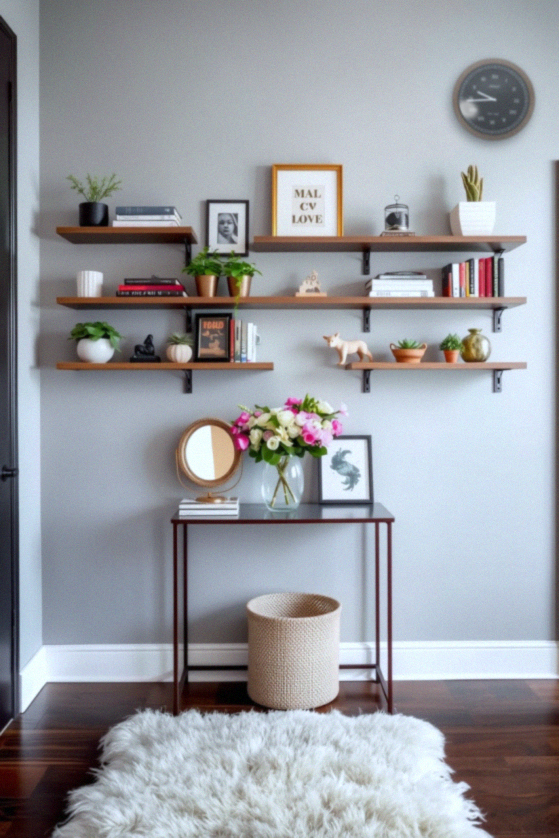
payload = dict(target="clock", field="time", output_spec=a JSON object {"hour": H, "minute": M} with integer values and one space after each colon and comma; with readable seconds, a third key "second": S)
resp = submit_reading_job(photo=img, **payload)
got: {"hour": 9, "minute": 44}
